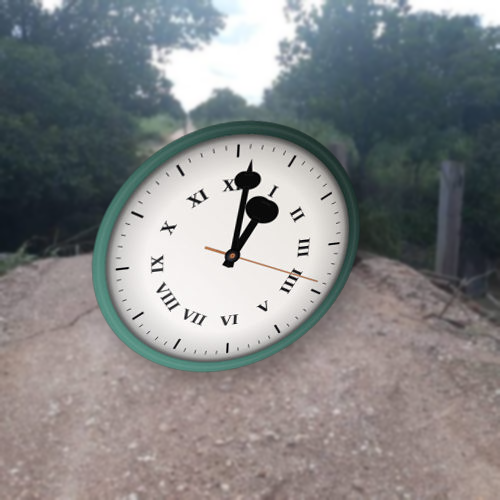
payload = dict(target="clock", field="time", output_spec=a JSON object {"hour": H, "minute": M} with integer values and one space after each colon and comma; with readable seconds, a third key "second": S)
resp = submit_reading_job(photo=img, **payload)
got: {"hour": 1, "minute": 1, "second": 19}
